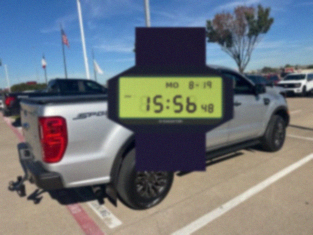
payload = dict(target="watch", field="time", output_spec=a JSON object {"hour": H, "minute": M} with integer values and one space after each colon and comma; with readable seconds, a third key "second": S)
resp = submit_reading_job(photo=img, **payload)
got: {"hour": 15, "minute": 56}
